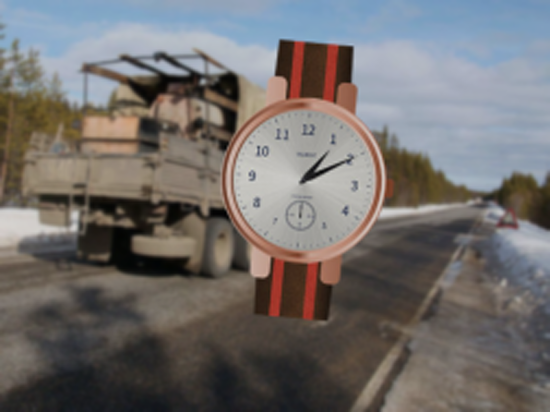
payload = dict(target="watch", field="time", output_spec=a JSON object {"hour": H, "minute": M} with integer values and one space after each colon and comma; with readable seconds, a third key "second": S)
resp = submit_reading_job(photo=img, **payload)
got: {"hour": 1, "minute": 10}
